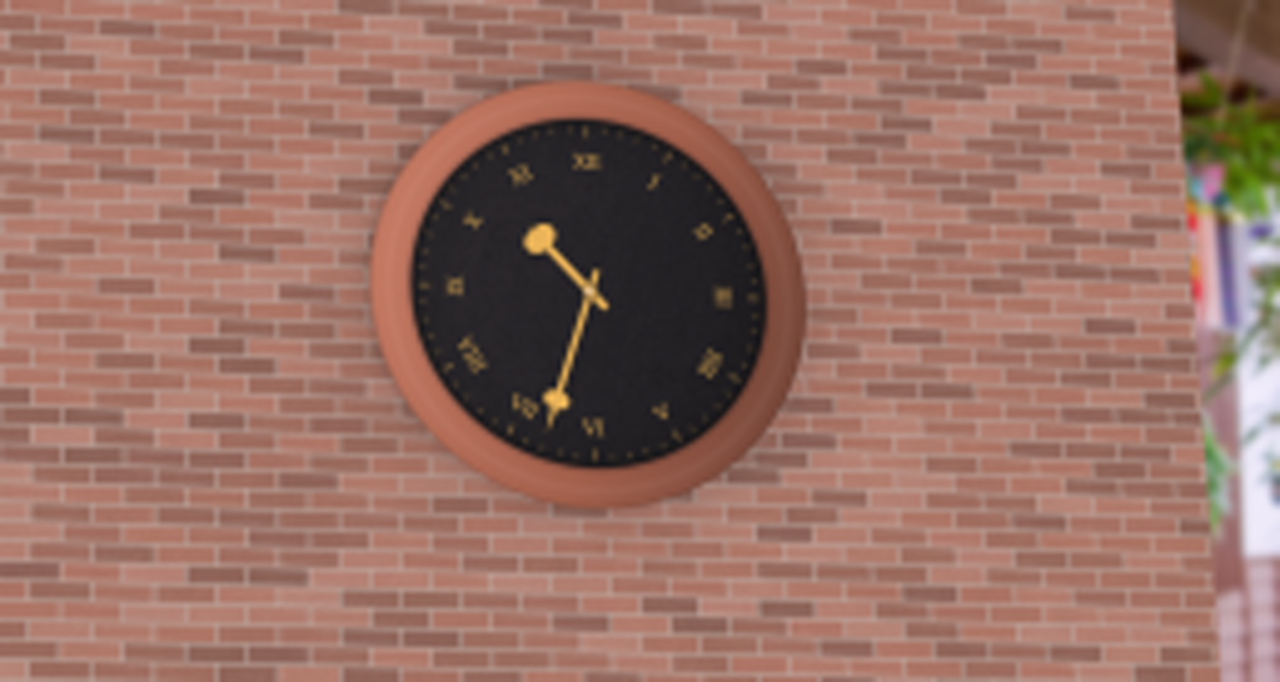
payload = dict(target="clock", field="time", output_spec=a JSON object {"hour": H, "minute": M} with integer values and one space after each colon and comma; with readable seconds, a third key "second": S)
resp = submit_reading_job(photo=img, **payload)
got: {"hour": 10, "minute": 33}
